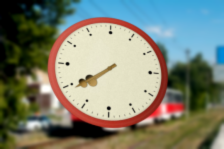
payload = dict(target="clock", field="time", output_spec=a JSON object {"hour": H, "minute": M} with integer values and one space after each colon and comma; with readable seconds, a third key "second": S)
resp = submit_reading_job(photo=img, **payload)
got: {"hour": 7, "minute": 39}
